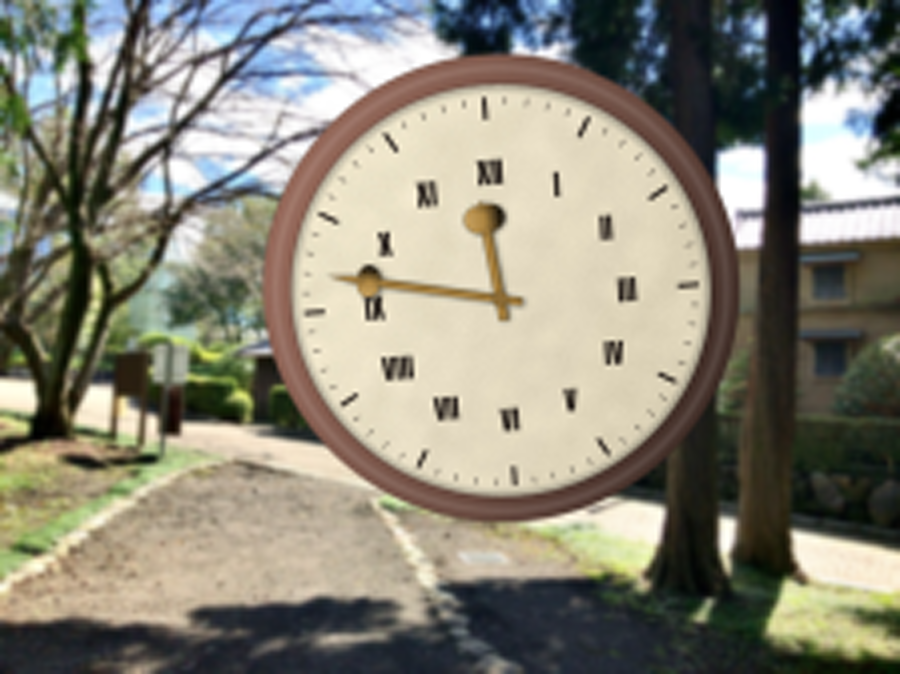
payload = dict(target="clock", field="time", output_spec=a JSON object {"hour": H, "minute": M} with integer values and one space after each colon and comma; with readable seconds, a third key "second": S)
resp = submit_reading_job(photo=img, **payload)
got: {"hour": 11, "minute": 47}
